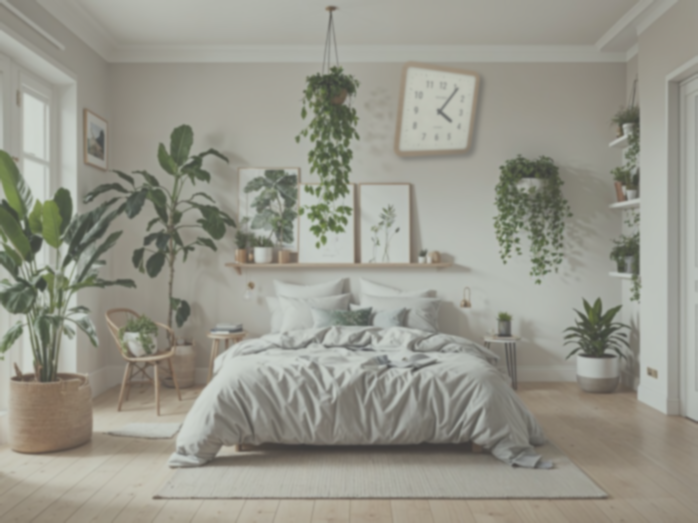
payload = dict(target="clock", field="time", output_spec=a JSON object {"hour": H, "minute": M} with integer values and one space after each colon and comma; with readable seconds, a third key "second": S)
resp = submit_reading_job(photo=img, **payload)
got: {"hour": 4, "minute": 6}
